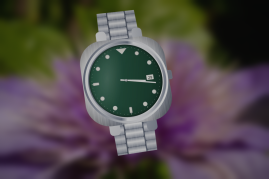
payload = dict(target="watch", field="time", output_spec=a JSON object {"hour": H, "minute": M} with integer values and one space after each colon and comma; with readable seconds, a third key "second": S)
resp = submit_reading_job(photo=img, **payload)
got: {"hour": 3, "minute": 17}
